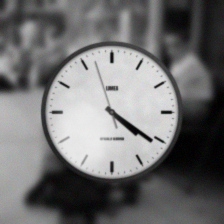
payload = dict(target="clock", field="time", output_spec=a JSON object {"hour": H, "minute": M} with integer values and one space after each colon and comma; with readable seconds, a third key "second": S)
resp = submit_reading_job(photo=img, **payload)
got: {"hour": 4, "minute": 20, "second": 57}
